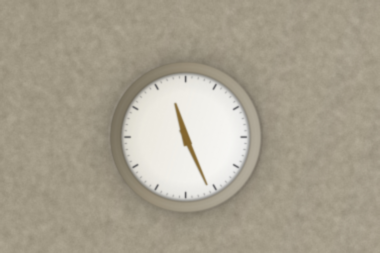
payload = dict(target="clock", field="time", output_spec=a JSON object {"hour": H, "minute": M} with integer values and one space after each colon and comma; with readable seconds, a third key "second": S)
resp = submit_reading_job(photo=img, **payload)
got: {"hour": 11, "minute": 26}
